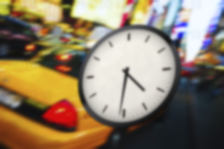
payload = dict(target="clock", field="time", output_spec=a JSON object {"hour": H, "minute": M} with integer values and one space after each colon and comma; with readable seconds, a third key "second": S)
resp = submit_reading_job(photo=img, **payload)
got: {"hour": 4, "minute": 31}
